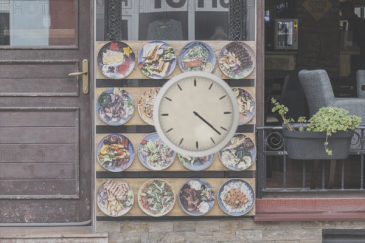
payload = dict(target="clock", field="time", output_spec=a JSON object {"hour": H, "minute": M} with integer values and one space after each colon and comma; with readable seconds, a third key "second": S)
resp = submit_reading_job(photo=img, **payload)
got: {"hour": 4, "minute": 22}
